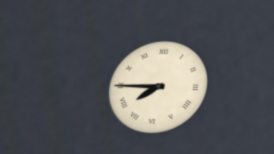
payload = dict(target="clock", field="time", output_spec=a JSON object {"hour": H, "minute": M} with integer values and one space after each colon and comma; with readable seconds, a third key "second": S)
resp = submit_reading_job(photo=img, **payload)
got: {"hour": 7, "minute": 45}
